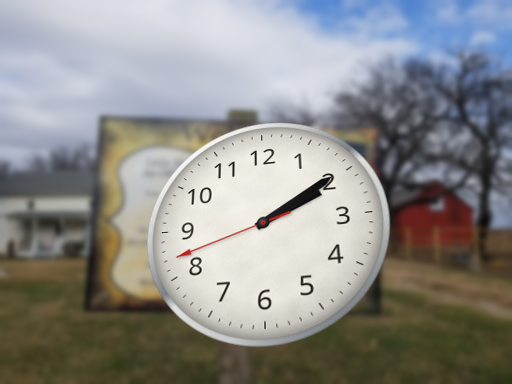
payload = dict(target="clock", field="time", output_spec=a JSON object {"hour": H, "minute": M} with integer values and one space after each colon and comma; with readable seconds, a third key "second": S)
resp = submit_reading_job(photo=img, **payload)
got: {"hour": 2, "minute": 9, "second": 42}
